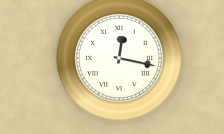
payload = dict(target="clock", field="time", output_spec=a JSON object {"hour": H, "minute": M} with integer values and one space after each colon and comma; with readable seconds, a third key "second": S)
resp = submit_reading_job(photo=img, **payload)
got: {"hour": 12, "minute": 17}
